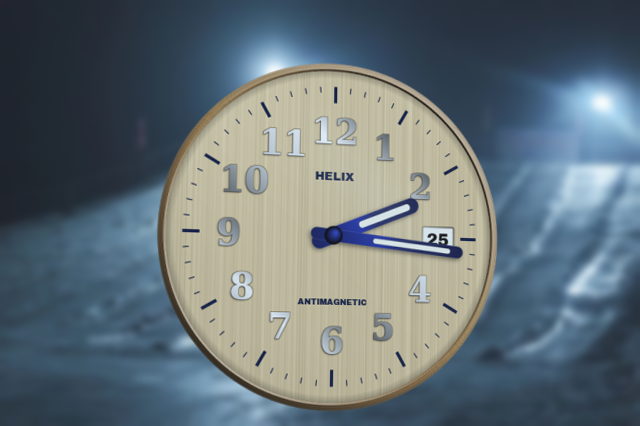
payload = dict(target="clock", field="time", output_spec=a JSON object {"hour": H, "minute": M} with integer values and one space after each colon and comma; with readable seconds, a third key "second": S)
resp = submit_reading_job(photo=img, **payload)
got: {"hour": 2, "minute": 16}
